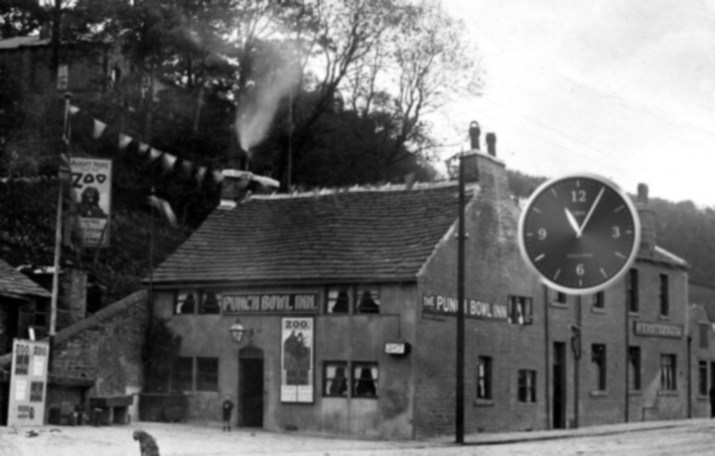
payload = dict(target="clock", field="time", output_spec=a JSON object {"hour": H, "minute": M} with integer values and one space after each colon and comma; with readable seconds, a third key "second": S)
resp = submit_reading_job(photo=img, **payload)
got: {"hour": 11, "minute": 5}
